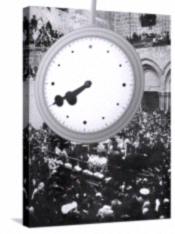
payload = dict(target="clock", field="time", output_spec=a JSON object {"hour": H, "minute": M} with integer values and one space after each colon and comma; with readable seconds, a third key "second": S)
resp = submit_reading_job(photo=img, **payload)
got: {"hour": 7, "minute": 40}
